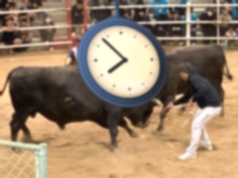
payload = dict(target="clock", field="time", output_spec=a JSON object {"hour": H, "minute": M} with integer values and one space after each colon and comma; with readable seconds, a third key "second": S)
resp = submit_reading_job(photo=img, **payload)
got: {"hour": 7, "minute": 53}
